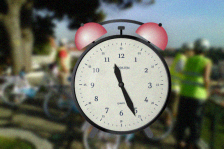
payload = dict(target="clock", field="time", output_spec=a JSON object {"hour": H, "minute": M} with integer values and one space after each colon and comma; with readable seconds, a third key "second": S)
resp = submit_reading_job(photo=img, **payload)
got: {"hour": 11, "minute": 26}
